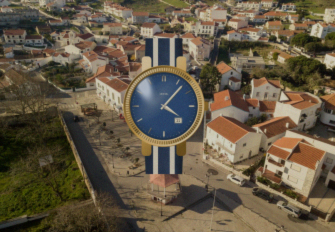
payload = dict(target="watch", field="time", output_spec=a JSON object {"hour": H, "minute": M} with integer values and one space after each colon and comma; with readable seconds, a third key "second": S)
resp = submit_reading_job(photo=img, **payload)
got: {"hour": 4, "minute": 7}
